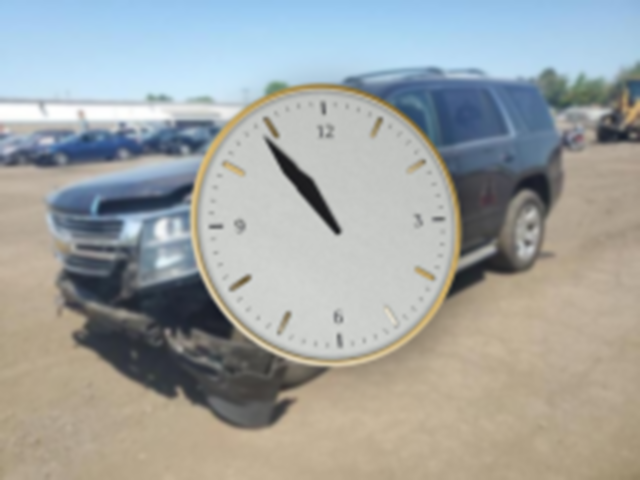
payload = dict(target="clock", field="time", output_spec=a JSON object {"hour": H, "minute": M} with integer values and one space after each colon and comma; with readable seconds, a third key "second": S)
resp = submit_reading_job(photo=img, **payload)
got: {"hour": 10, "minute": 54}
